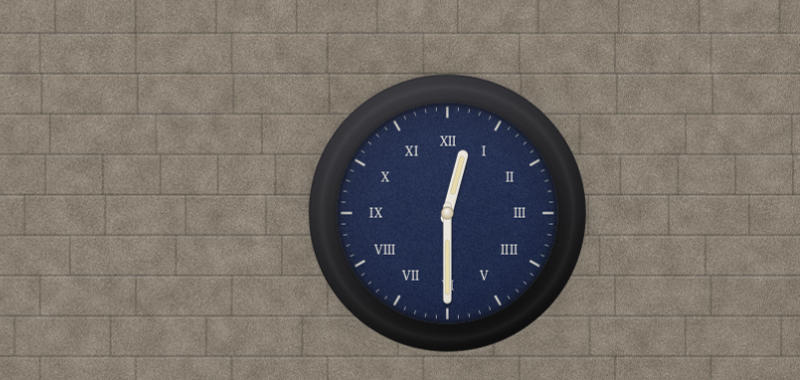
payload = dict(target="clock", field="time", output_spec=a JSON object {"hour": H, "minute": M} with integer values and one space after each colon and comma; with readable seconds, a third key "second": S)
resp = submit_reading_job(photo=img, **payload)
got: {"hour": 12, "minute": 30}
